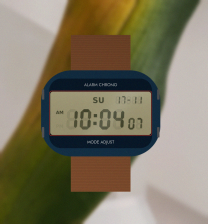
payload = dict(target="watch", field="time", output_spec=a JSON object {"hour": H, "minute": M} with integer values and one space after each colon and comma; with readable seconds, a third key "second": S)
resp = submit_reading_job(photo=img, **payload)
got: {"hour": 10, "minute": 4, "second": 7}
